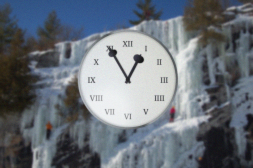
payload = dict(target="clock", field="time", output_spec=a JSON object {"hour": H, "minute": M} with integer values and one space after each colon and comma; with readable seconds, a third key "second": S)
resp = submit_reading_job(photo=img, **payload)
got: {"hour": 12, "minute": 55}
